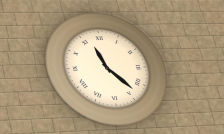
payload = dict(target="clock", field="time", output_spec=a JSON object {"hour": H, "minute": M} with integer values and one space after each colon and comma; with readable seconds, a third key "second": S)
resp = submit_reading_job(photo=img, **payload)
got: {"hour": 11, "minute": 23}
